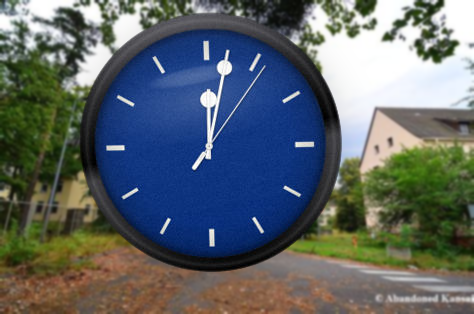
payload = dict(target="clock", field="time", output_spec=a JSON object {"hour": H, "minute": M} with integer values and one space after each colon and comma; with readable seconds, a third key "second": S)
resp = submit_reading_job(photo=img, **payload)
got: {"hour": 12, "minute": 2, "second": 6}
